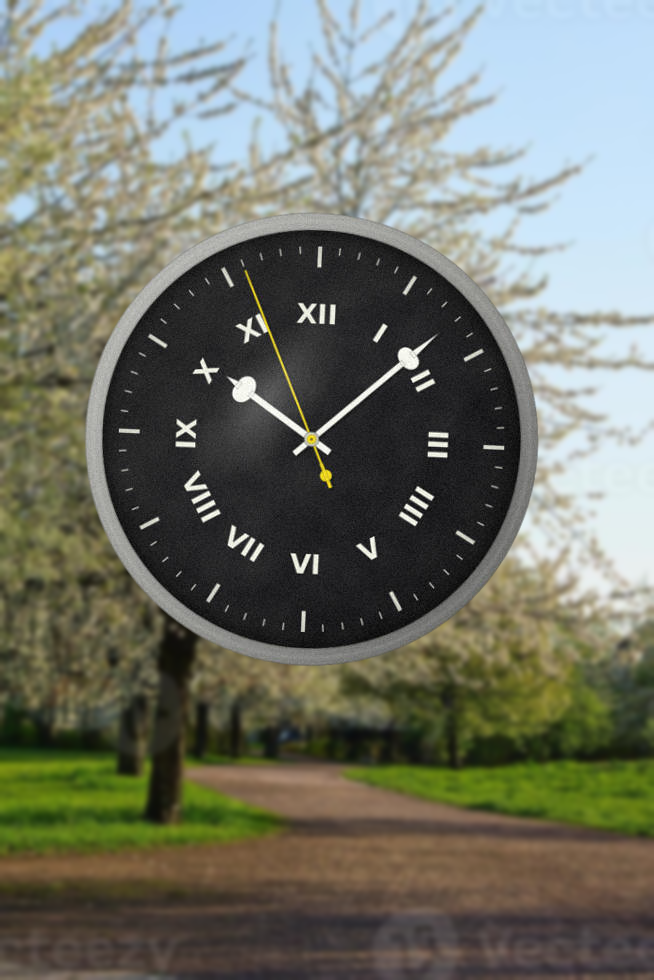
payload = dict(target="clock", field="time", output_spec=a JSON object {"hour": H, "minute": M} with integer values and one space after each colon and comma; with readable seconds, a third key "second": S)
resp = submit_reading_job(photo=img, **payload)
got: {"hour": 10, "minute": 7, "second": 56}
